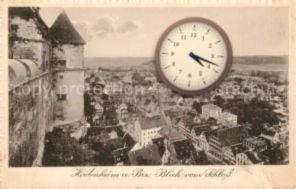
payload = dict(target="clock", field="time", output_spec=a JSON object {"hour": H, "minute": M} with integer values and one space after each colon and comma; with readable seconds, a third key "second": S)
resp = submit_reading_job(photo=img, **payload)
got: {"hour": 4, "minute": 18}
